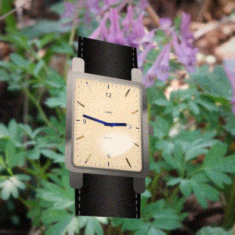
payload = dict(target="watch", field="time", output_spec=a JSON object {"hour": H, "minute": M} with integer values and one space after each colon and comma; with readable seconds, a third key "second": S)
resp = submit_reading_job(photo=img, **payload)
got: {"hour": 2, "minute": 47}
